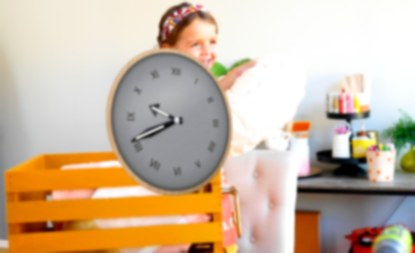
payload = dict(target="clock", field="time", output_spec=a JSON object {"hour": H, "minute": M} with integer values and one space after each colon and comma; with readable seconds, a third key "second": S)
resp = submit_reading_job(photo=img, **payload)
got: {"hour": 9, "minute": 41}
